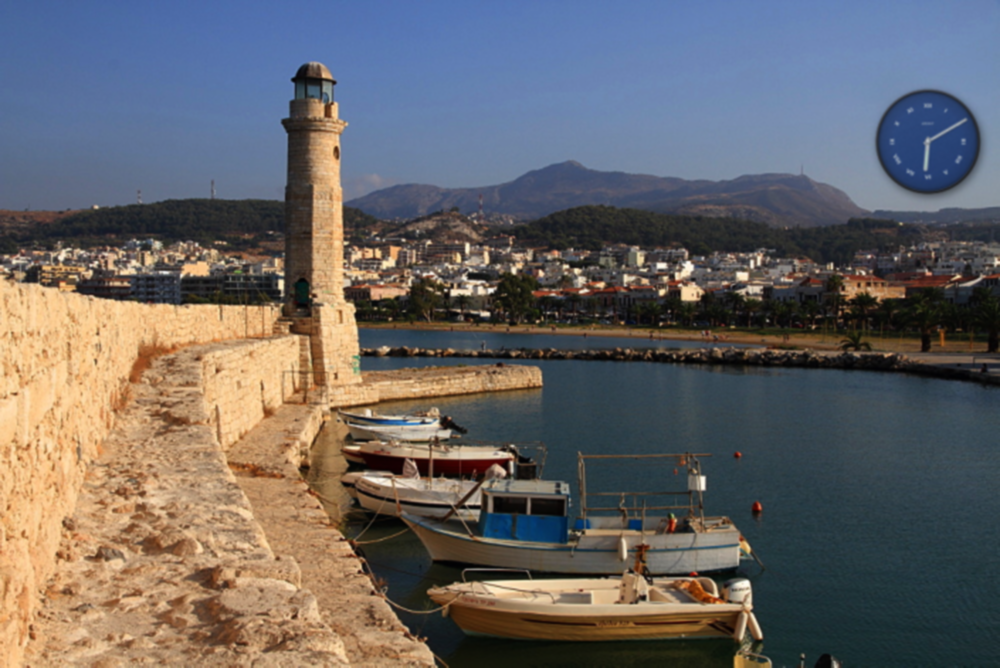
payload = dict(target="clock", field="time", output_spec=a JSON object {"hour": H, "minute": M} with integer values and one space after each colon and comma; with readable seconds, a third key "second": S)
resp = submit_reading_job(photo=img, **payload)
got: {"hour": 6, "minute": 10}
